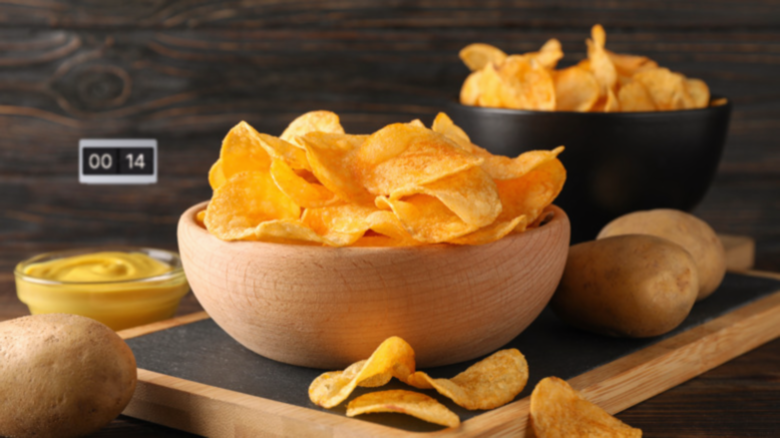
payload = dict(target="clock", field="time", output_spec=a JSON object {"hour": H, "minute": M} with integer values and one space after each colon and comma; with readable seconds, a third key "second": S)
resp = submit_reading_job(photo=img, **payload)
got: {"hour": 0, "minute": 14}
